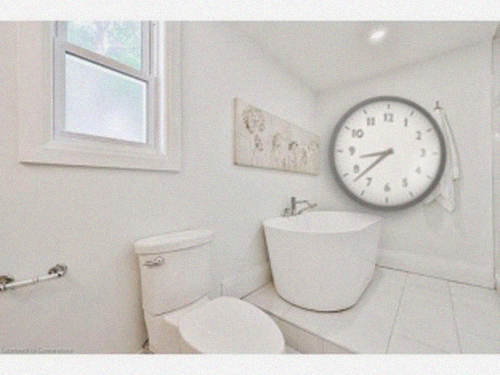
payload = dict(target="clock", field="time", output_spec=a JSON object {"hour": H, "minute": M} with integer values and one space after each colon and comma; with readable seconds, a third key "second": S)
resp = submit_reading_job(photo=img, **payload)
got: {"hour": 8, "minute": 38}
